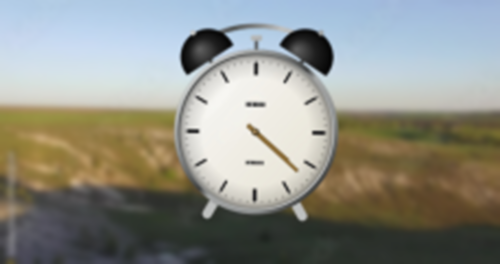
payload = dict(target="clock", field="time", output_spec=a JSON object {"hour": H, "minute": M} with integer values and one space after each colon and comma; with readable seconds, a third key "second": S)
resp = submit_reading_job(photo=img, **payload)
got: {"hour": 4, "minute": 22}
